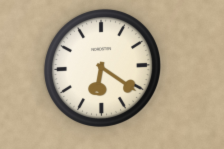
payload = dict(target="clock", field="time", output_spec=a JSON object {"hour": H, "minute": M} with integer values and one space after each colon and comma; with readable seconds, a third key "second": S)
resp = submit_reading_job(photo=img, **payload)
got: {"hour": 6, "minute": 21}
